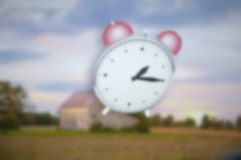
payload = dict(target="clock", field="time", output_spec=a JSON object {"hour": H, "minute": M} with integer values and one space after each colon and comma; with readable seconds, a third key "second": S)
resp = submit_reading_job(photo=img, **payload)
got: {"hour": 1, "minute": 15}
